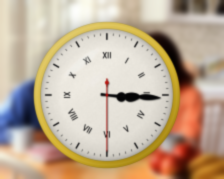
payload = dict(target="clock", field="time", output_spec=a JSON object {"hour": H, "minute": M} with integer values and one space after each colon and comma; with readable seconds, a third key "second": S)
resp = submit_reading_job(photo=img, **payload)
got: {"hour": 3, "minute": 15, "second": 30}
